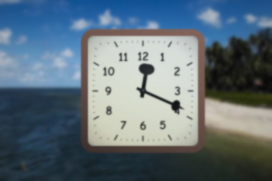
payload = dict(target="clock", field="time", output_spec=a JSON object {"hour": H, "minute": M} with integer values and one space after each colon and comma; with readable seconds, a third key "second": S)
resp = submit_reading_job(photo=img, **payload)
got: {"hour": 12, "minute": 19}
